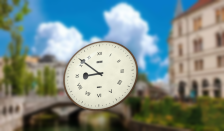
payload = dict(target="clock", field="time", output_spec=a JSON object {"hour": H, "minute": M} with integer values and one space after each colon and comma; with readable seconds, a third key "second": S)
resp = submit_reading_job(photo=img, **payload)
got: {"hour": 8, "minute": 52}
